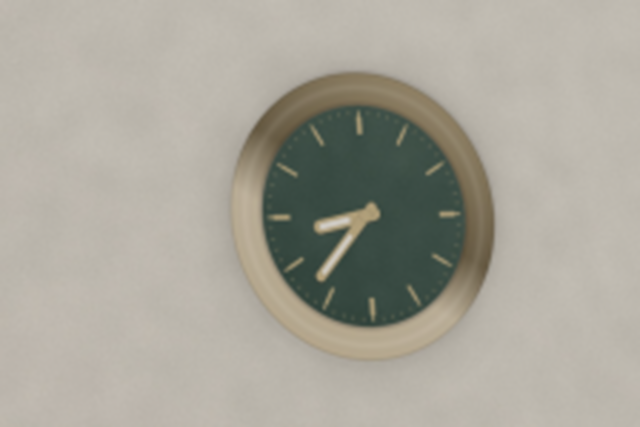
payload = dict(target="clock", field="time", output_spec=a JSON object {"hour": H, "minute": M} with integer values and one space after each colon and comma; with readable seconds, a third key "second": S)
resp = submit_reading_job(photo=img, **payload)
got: {"hour": 8, "minute": 37}
